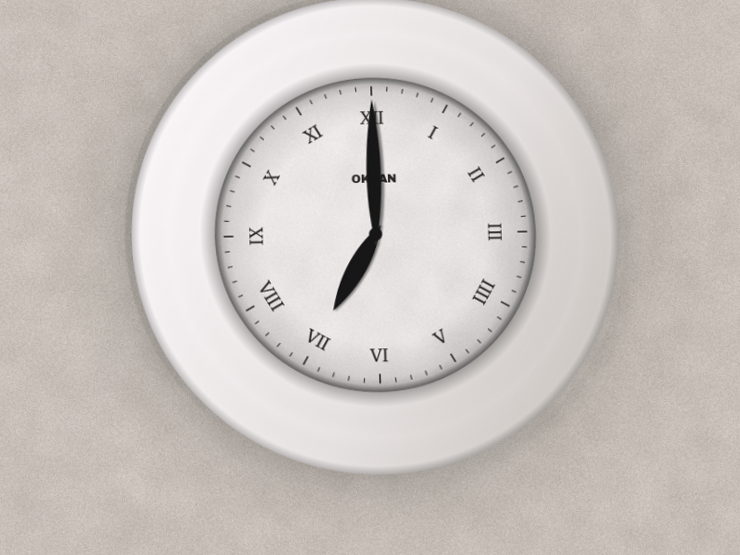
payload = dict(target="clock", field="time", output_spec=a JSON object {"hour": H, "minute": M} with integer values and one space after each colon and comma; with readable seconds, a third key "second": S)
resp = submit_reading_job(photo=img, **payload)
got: {"hour": 7, "minute": 0}
